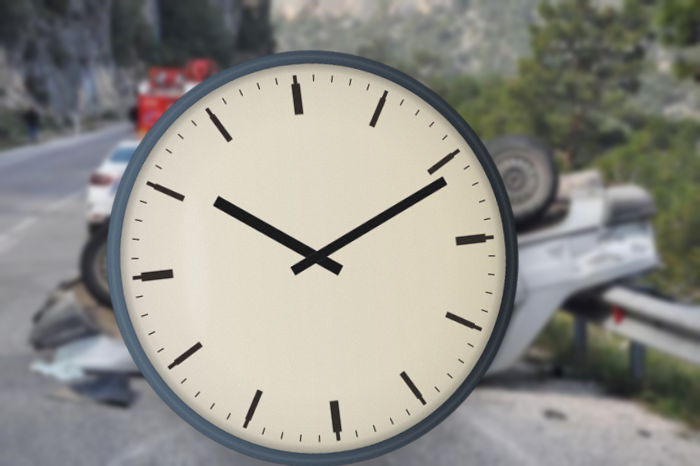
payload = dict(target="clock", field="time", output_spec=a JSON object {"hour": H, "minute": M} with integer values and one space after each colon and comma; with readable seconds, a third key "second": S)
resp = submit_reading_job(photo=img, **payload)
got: {"hour": 10, "minute": 11}
